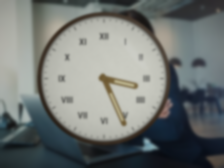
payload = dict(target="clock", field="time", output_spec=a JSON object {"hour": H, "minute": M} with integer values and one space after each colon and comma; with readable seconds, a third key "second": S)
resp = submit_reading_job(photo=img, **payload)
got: {"hour": 3, "minute": 26}
